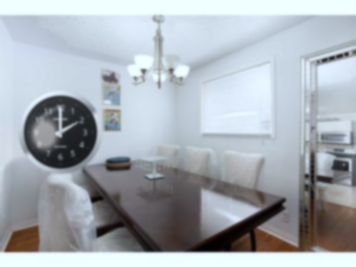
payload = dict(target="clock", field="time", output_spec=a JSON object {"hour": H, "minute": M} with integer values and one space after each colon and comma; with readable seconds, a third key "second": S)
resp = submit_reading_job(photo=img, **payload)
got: {"hour": 2, "minute": 0}
